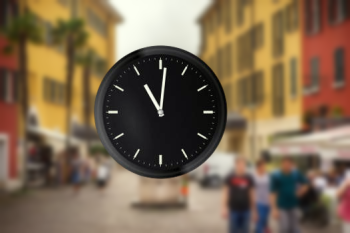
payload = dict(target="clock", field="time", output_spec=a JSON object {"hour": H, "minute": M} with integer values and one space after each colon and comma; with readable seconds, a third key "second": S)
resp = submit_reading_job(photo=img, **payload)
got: {"hour": 11, "minute": 1}
